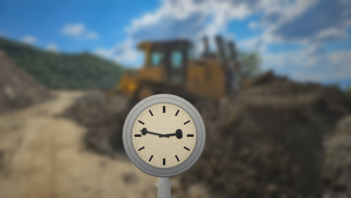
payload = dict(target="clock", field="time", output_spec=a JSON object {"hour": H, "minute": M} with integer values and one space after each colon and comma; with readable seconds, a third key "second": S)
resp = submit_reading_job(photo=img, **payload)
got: {"hour": 2, "minute": 47}
